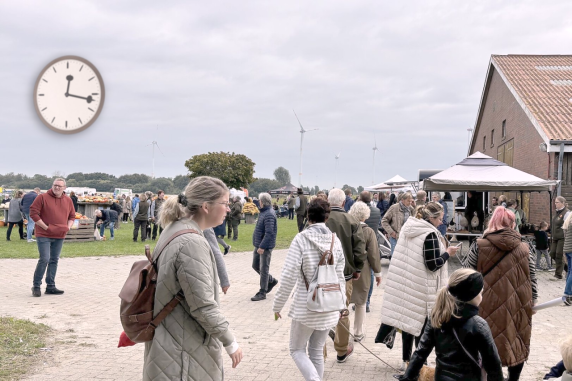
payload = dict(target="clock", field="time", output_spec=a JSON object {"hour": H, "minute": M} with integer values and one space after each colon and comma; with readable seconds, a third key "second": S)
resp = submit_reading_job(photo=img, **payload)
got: {"hour": 12, "minute": 17}
